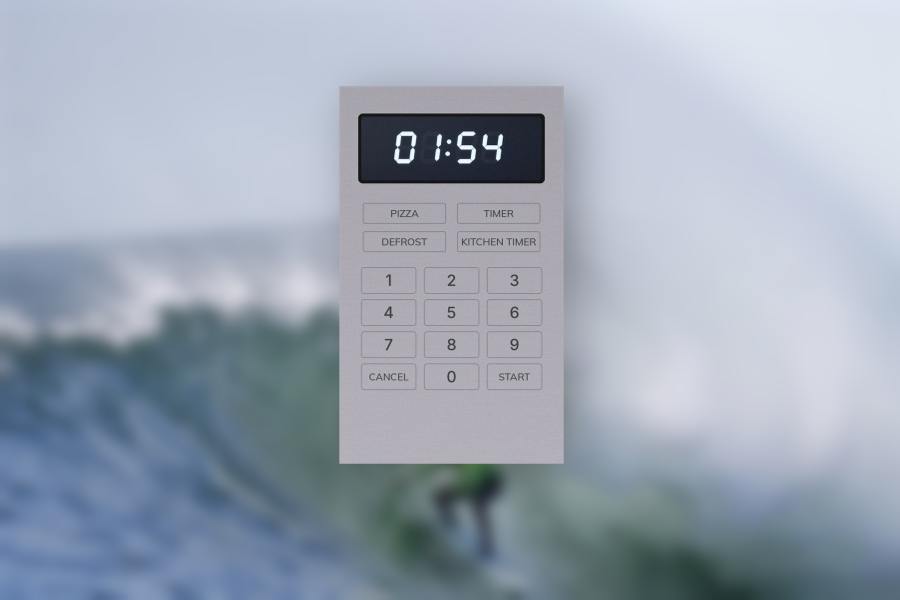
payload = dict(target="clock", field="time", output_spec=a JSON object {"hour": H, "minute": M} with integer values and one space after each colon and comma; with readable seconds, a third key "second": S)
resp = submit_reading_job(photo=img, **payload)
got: {"hour": 1, "minute": 54}
